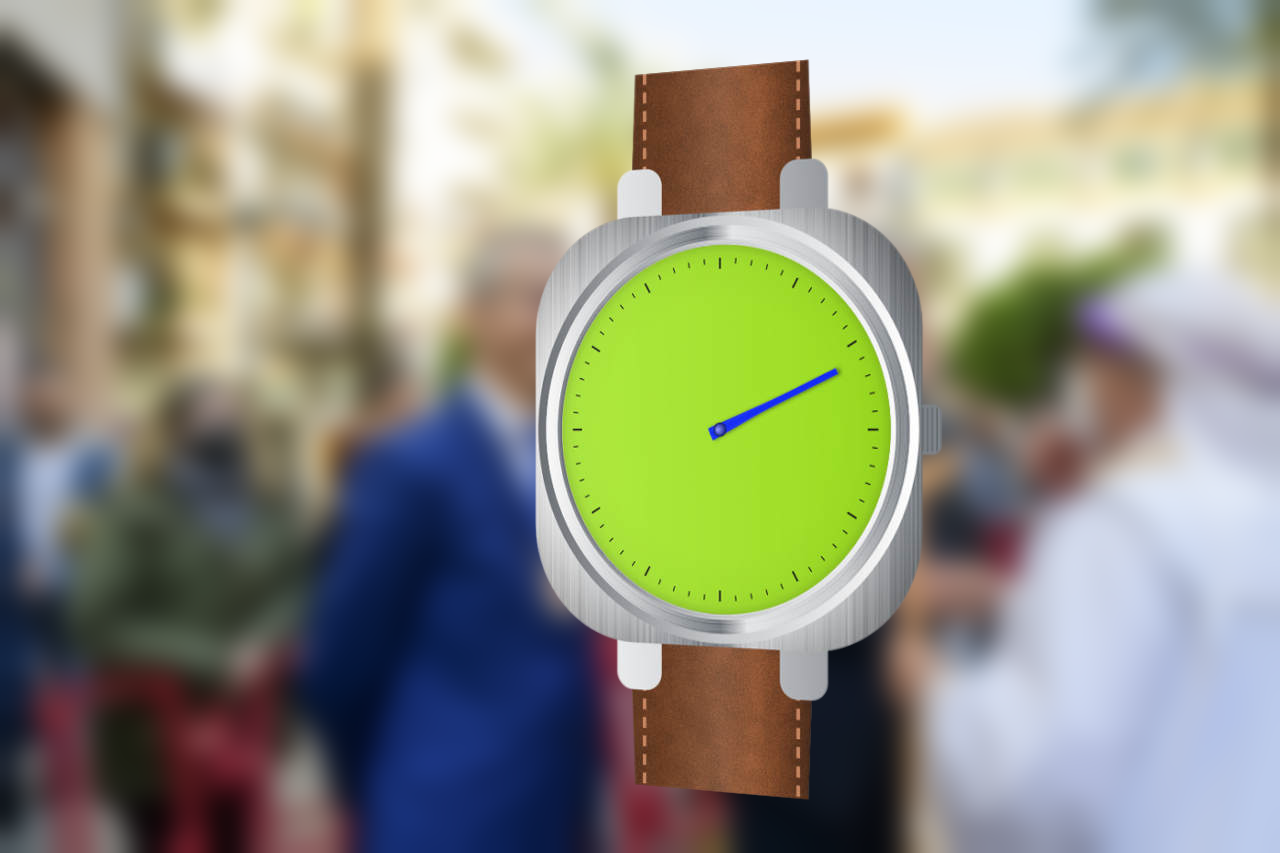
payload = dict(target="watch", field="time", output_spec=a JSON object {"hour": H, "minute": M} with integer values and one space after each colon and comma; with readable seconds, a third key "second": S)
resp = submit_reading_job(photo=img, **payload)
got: {"hour": 2, "minute": 11}
